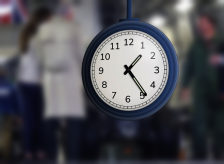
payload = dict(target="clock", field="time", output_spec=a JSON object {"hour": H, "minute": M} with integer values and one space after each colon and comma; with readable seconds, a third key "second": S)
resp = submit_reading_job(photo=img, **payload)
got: {"hour": 1, "minute": 24}
